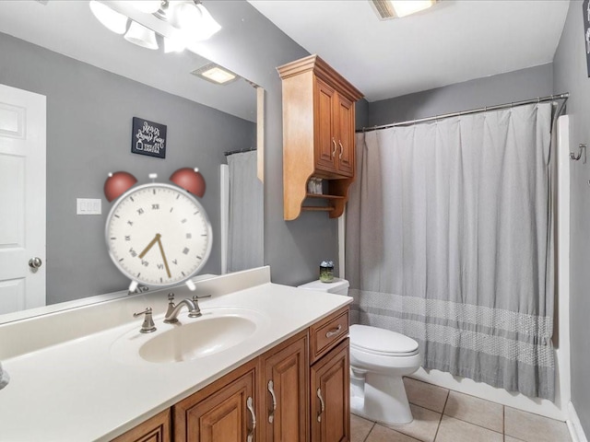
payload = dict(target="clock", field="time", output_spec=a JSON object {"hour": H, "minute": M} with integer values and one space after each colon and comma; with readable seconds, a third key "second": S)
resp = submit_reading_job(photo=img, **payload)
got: {"hour": 7, "minute": 28}
